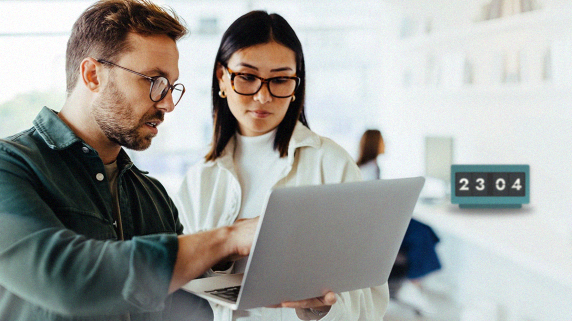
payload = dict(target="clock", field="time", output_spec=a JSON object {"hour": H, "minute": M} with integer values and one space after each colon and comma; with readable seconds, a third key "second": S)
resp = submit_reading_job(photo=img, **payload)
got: {"hour": 23, "minute": 4}
